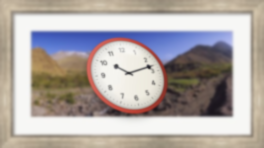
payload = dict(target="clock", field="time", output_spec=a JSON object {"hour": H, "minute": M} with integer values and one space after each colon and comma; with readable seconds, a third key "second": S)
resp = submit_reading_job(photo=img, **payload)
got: {"hour": 10, "minute": 13}
